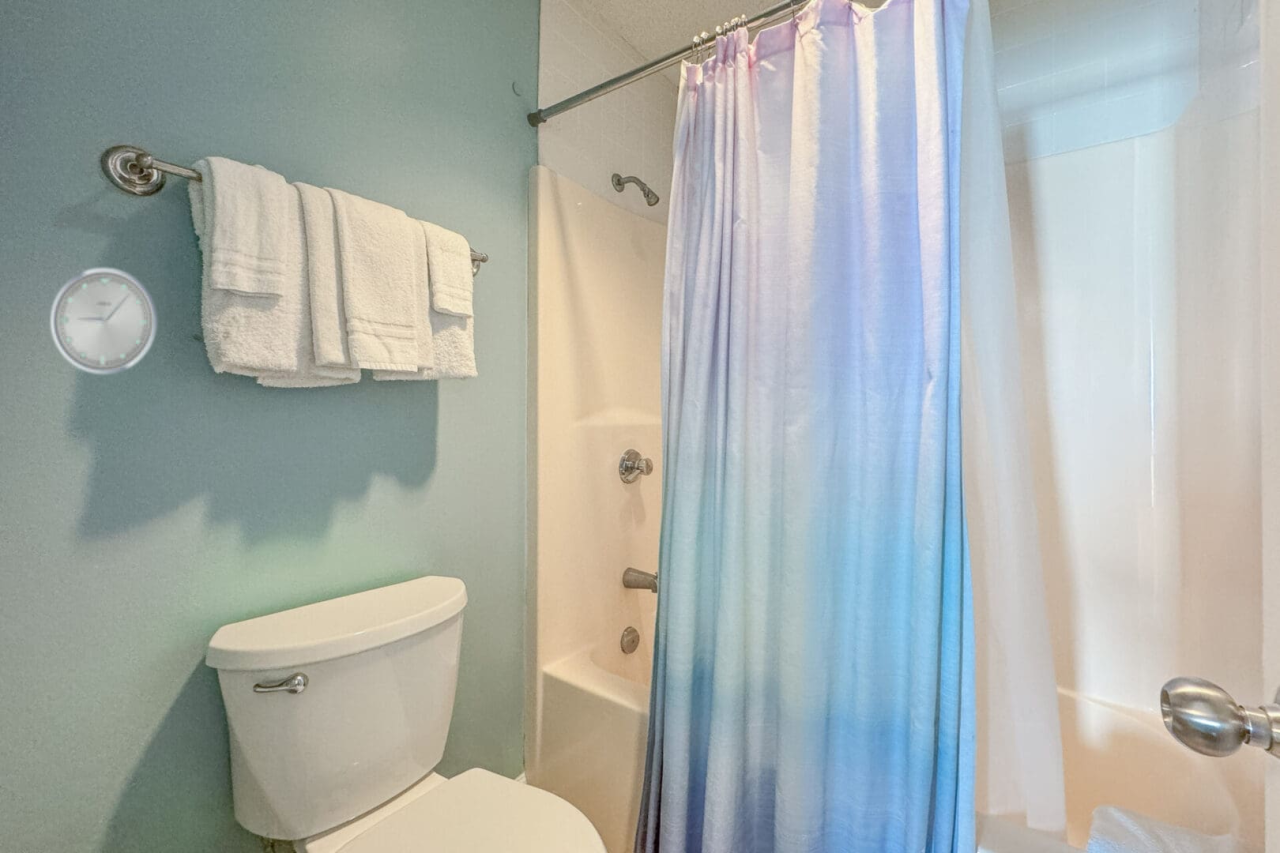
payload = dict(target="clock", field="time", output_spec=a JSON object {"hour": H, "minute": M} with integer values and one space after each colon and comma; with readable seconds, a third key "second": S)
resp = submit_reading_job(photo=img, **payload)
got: {"hour": 9, "minute": 7}
